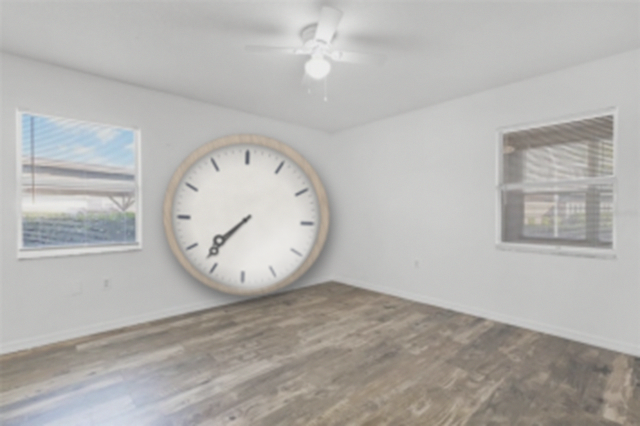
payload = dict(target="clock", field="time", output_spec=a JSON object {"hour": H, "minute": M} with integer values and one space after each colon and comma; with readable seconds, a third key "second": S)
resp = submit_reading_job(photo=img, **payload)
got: {"hour": 7, "minute": 37}
